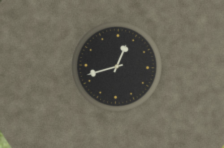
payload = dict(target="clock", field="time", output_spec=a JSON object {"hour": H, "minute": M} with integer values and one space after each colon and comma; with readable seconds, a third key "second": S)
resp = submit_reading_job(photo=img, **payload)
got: {"hour": 12, "minute": 42}
